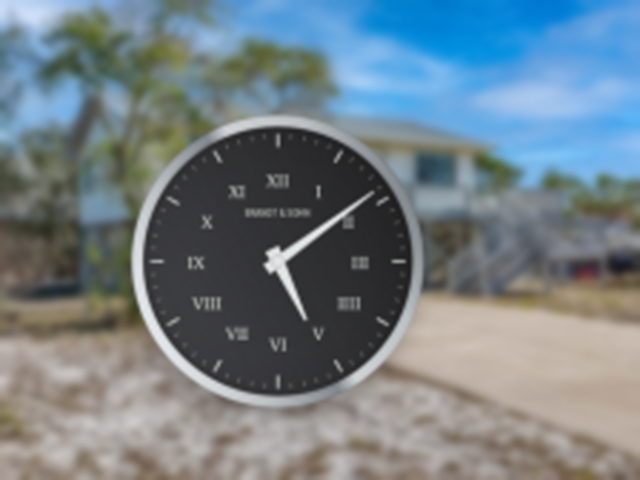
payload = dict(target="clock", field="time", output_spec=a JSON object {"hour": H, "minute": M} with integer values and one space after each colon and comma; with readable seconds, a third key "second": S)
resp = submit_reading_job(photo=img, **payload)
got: {"hour": 5, "minute": 9}
